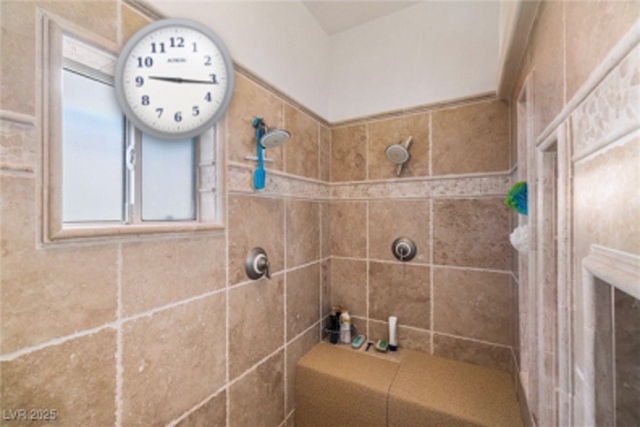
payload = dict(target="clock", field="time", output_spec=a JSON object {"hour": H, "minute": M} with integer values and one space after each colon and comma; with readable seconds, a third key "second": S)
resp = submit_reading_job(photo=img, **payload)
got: {"hour": 9, "minute": 16}
